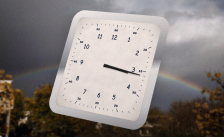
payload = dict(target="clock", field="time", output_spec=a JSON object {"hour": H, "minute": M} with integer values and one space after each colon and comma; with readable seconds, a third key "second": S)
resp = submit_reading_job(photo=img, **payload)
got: {"hour": 3, "minute": 16}
